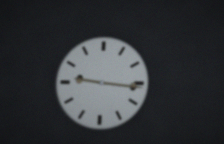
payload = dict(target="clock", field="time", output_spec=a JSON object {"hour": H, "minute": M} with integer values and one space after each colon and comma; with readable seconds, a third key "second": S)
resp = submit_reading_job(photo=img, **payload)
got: {"hour": 9, "minute": 16}
